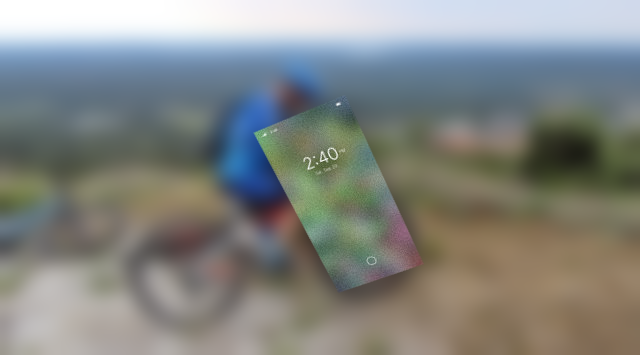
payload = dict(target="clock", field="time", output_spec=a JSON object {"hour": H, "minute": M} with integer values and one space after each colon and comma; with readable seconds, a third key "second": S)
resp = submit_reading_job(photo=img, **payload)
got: {"hour": 2, "minute": 40}
